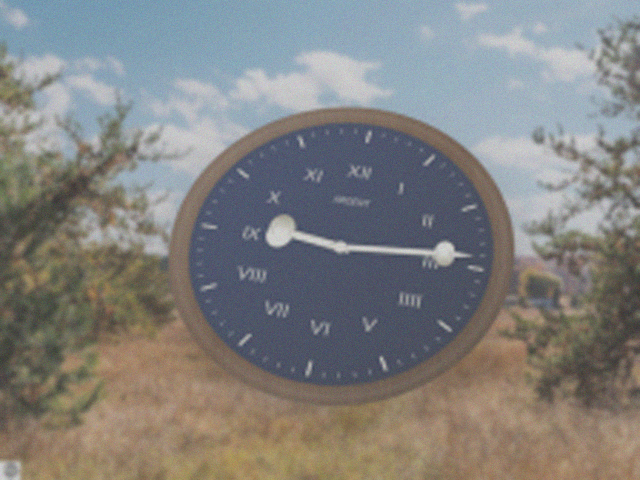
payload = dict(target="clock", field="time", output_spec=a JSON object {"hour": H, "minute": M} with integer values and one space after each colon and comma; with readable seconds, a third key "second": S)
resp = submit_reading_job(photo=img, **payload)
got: {"hour": 9, "minute": 14}
